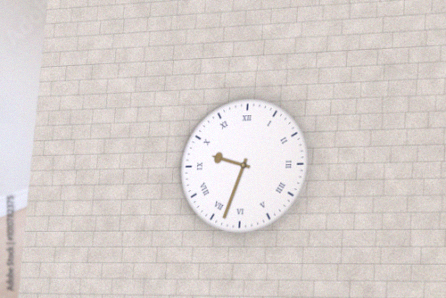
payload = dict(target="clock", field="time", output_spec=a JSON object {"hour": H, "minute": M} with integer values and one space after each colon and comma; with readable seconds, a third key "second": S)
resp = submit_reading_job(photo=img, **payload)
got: {"hour": 9, "minute": 33}
